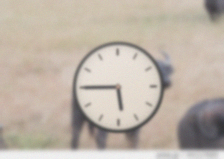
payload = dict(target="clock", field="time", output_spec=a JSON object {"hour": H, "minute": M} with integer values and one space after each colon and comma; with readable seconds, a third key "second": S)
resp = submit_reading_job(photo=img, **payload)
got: {"hour": 5, "minute": 45}
